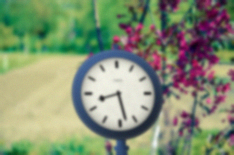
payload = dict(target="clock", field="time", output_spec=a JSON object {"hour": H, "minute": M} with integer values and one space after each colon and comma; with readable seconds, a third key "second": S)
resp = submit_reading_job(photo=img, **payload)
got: {"hour": 8, "minute": 28}
